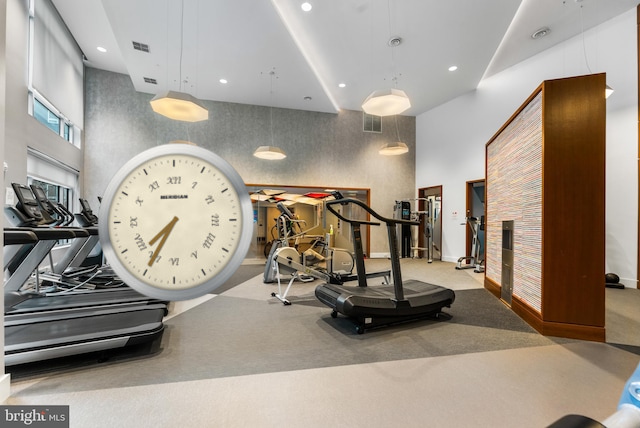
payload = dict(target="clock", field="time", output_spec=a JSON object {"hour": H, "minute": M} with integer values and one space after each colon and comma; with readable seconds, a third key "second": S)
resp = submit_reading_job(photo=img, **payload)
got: {"hour": 7, "minute": 35}
